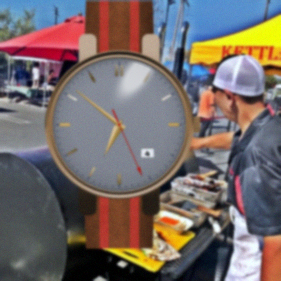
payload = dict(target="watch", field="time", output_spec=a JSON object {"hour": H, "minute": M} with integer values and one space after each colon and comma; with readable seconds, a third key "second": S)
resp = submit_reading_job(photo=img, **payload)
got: {"hour": 6, "minute": 51, "second": 26}
